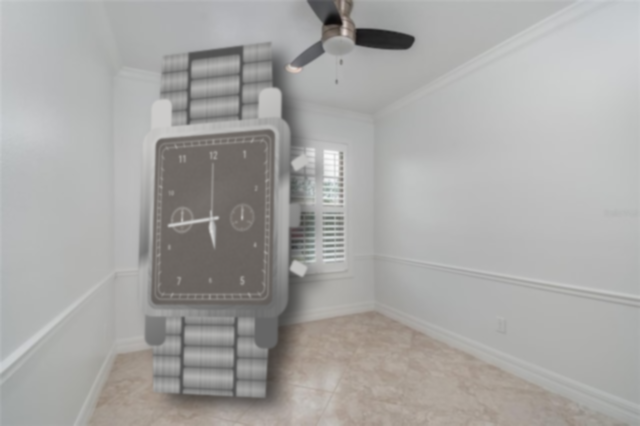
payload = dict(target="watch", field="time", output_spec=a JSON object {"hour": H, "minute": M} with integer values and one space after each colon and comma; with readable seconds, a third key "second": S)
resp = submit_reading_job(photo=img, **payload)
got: {"hour": 5, "minute": 44}
